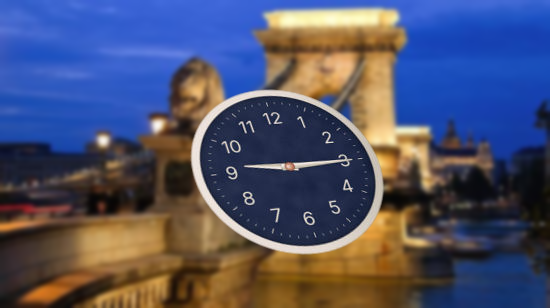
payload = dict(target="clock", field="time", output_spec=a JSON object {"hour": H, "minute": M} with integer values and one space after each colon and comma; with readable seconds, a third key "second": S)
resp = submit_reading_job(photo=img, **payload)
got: {"hour": 9, "minute": 15}
